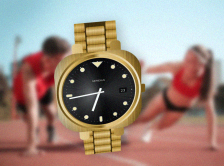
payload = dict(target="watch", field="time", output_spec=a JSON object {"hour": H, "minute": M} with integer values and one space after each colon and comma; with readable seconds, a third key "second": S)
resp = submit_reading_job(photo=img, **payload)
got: {"hour": 6, "minute": 44}
